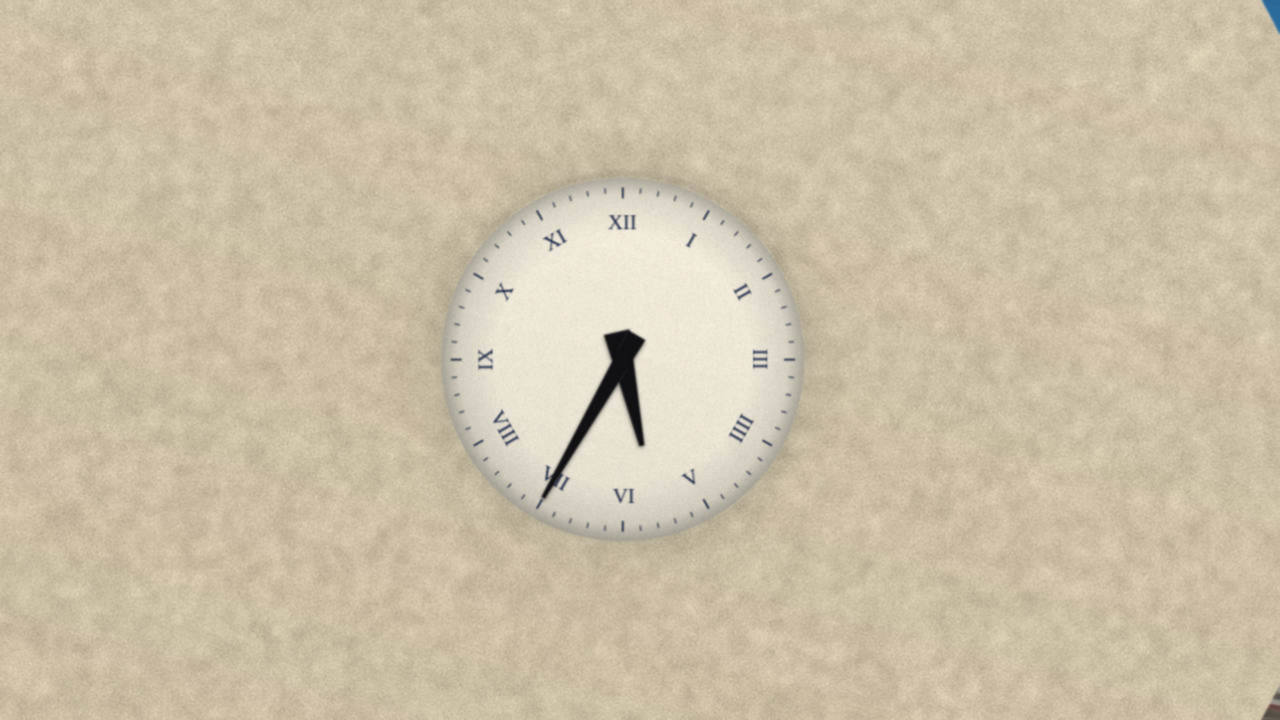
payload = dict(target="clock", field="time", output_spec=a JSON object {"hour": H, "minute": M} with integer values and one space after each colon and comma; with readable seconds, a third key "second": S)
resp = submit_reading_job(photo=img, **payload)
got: {"hour": 5, "minute": 35}
